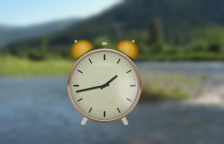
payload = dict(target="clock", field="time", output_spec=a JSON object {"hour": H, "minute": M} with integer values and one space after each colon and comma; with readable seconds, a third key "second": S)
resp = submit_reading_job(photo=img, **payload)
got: {"hour": 1, "minute": 43}
